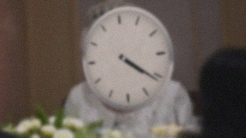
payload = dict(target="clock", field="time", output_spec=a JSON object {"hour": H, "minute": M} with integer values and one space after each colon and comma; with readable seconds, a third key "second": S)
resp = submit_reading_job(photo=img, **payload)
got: {"hour": 4, "minute": 21}
